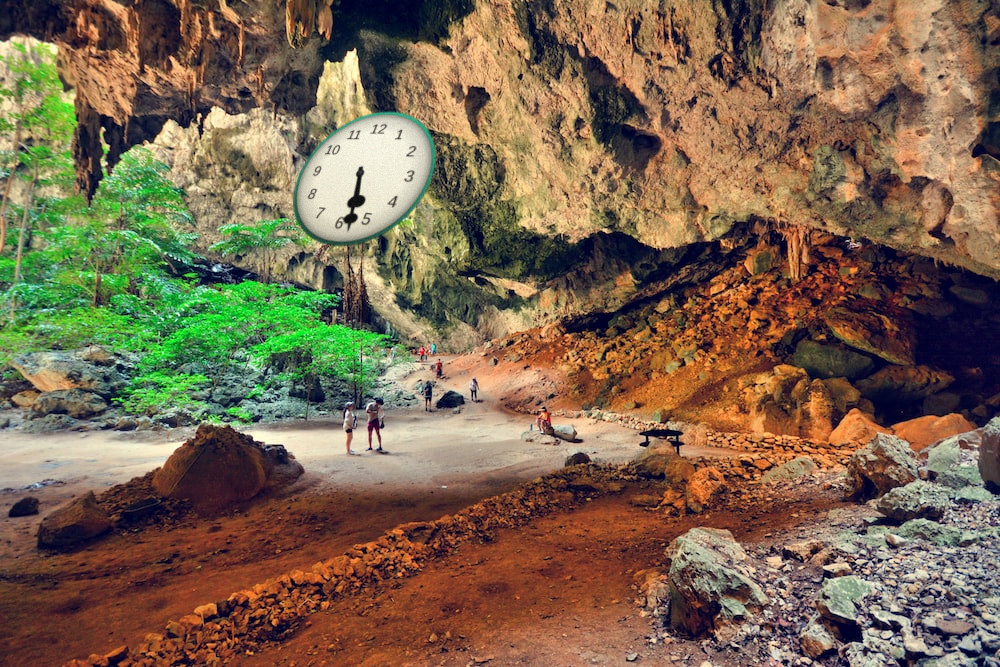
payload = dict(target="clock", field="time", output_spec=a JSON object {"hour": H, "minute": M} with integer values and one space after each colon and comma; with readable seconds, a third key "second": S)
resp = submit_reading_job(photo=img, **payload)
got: {"hour": 5, "minute": 28}
